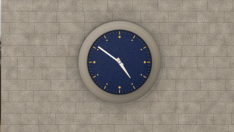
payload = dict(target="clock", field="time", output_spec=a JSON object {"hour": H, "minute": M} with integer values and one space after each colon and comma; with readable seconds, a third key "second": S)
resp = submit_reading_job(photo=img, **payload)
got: {"hour": 4, "minute": 51}
